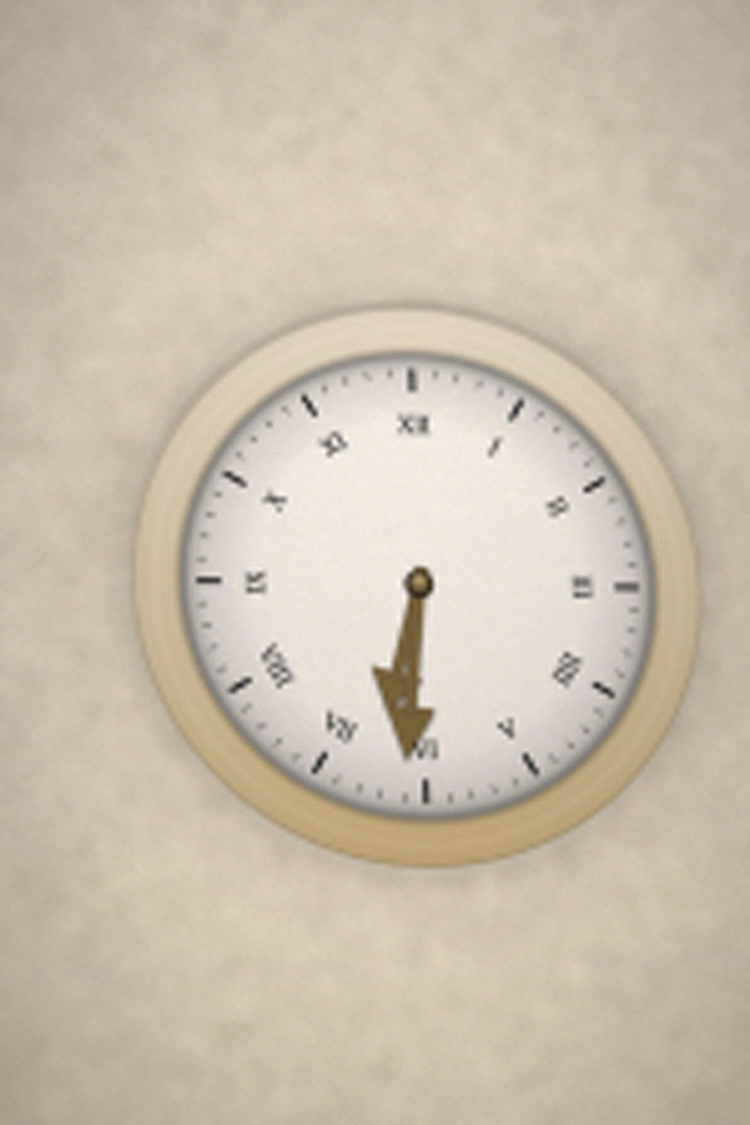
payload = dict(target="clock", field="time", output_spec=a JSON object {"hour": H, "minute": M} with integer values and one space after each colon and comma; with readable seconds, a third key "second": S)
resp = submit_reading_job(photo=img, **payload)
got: {"hour": 6, "minute": 31}
